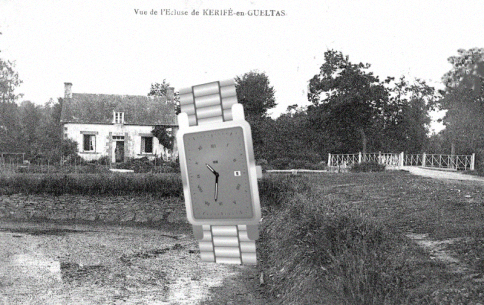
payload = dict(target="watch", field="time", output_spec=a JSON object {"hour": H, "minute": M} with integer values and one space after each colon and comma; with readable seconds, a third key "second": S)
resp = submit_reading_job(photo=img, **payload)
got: {"hour": 10, "minute": 32}
